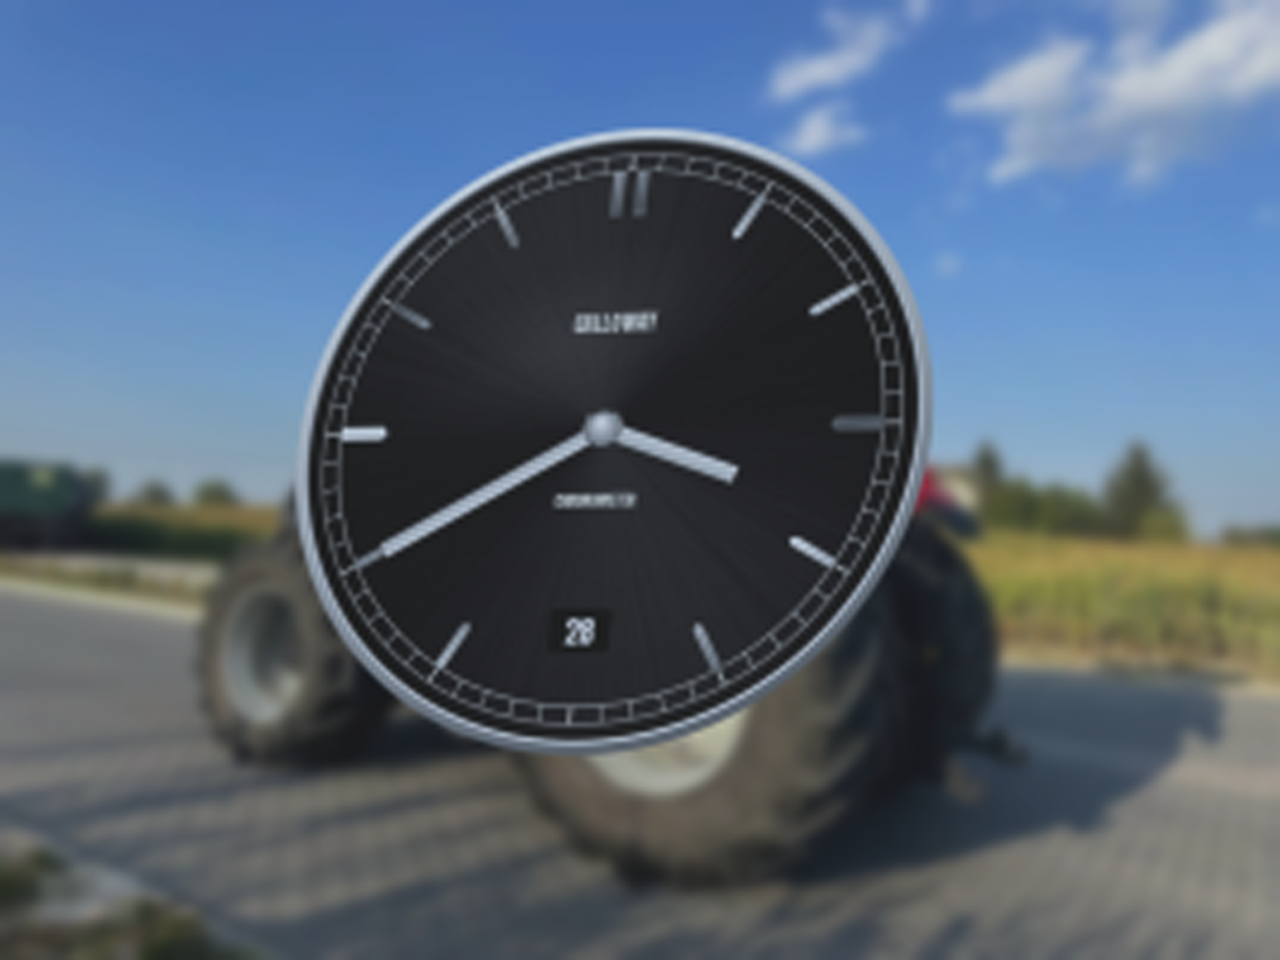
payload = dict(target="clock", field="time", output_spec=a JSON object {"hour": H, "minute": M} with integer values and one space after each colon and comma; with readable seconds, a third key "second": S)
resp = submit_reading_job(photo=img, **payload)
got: {"hour": 3, "minute": 40}
